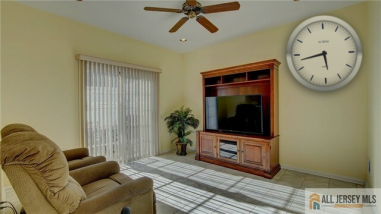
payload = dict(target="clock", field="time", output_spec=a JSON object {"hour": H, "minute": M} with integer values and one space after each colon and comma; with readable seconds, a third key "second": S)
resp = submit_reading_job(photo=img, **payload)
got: {"hour": 5, "minute": 43}
